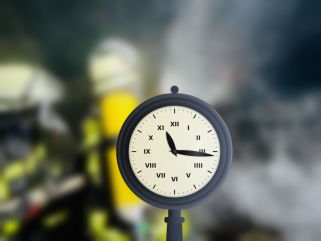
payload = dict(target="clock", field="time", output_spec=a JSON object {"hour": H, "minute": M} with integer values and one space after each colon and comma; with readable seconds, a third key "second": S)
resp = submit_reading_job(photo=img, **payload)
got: {"hour": 11, "minute": 16}
